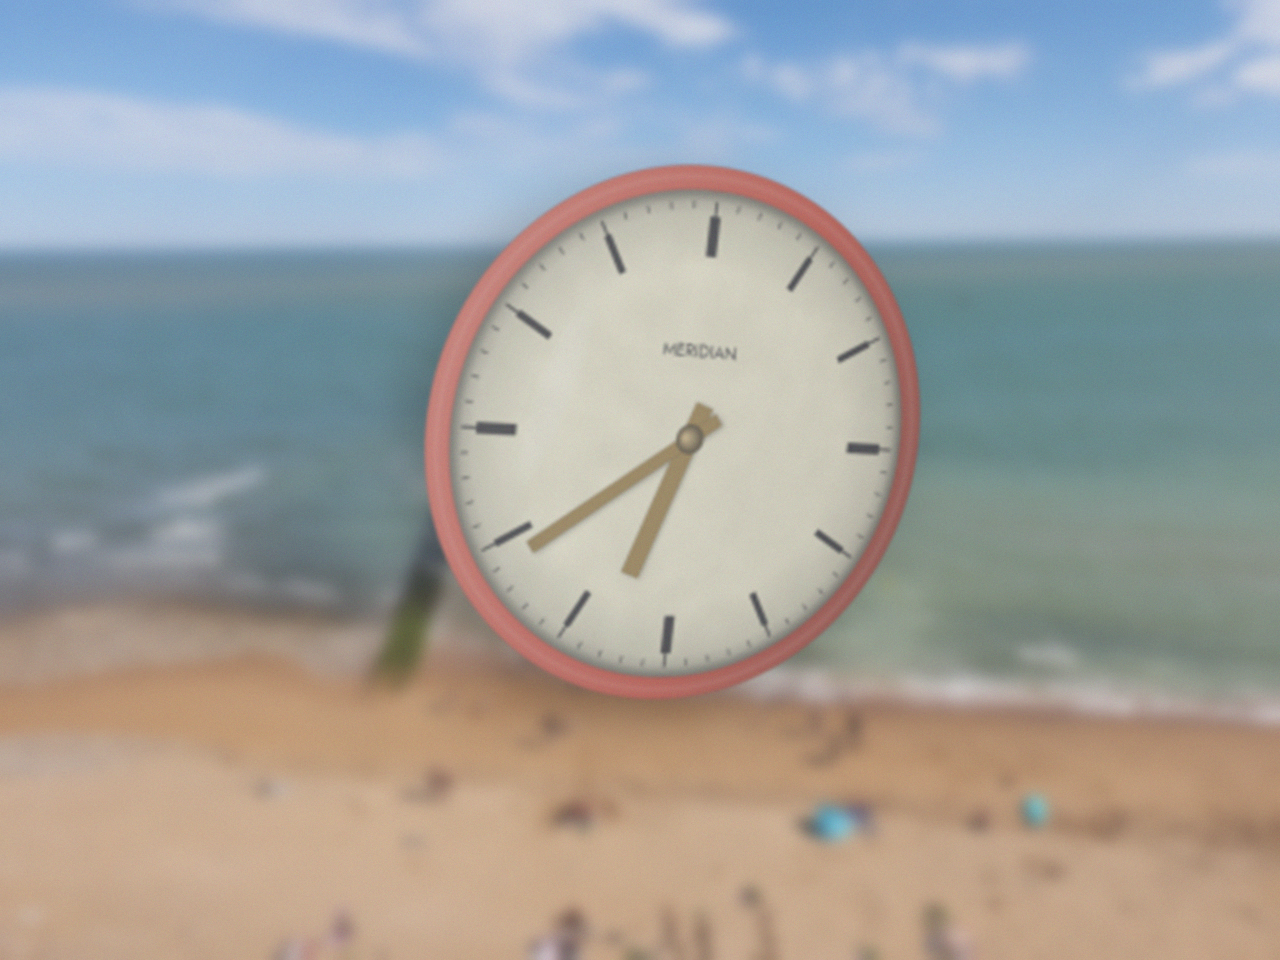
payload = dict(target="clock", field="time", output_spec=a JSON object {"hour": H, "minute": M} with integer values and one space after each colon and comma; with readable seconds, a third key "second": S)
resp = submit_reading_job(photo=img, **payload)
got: {"hour": 6, "minute": 39}
